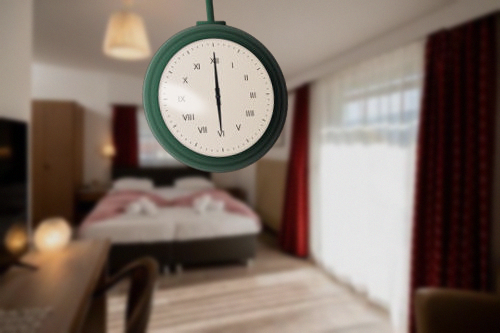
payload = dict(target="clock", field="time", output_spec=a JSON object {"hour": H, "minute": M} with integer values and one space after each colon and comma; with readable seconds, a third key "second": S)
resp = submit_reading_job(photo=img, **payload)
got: {"hour": 6, "minute": 0}
